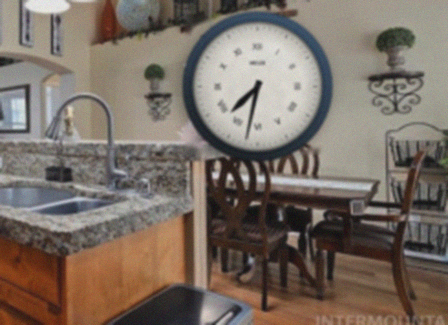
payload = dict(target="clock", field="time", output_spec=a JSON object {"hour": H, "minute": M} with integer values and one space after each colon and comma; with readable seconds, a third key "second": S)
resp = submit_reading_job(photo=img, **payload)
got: {"hour": 7, "minute": 32}
